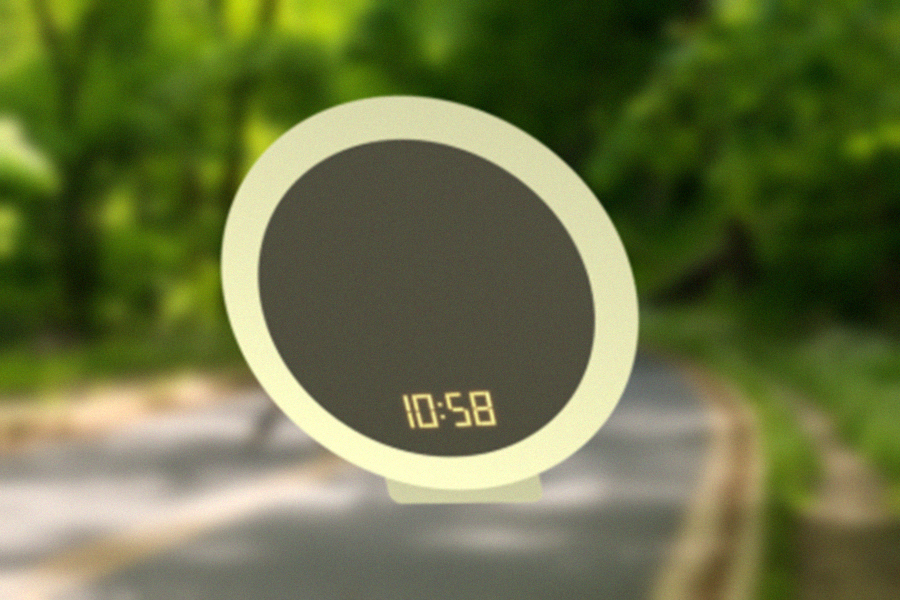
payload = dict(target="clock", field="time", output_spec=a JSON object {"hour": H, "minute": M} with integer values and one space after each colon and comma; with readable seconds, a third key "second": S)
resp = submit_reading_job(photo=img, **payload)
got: {"hour": 10, "minute": 58}
